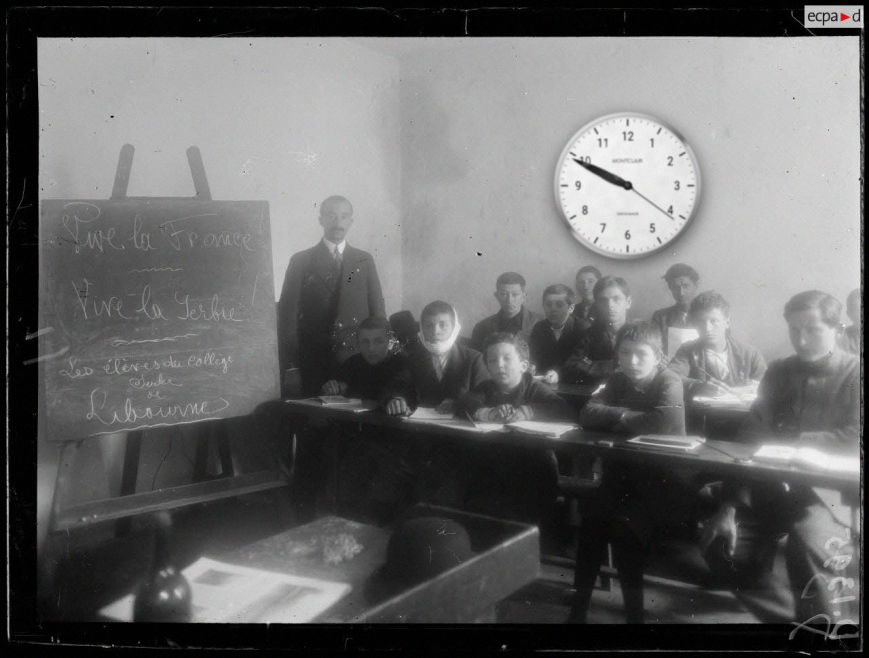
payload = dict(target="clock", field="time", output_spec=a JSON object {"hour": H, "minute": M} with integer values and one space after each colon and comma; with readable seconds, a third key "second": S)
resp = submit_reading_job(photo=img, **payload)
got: {"hour": 9, "minute": 49, "second": 21}
